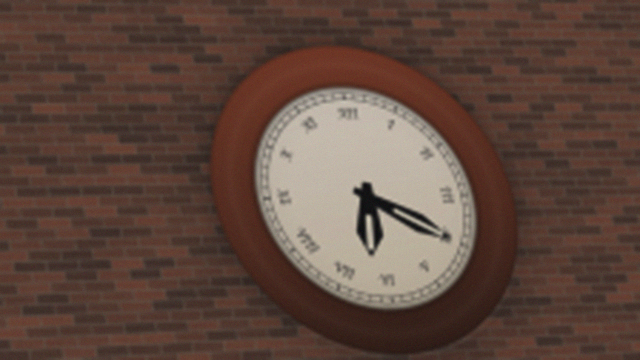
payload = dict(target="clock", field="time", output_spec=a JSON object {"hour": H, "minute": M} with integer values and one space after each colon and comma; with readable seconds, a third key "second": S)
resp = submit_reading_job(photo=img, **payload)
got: {"hour": 6, "minute": 20}
